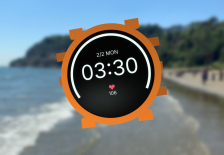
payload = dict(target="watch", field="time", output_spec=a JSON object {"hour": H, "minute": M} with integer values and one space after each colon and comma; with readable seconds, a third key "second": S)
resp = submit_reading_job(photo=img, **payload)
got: {"hour": 3, "minute": 30}
